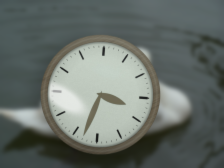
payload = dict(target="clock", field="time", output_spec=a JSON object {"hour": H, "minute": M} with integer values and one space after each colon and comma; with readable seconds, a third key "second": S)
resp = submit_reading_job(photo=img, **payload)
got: {"hour": 3, "minute": 33}
